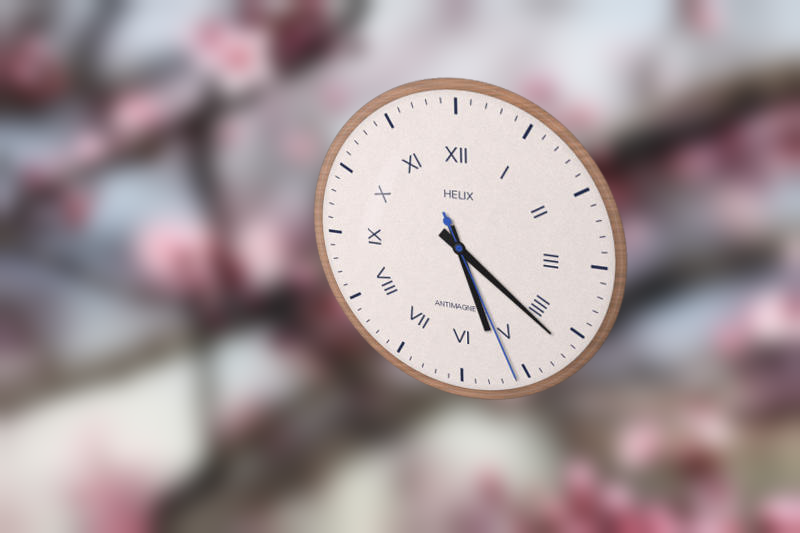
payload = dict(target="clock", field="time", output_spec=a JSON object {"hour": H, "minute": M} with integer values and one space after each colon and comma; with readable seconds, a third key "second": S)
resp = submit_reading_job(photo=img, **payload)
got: {"hour": 5, "minute": 21, "second": 26}
